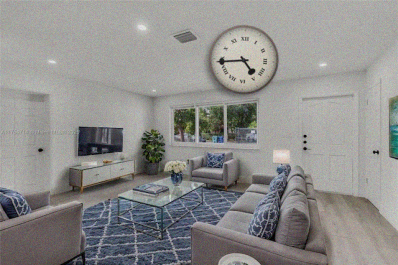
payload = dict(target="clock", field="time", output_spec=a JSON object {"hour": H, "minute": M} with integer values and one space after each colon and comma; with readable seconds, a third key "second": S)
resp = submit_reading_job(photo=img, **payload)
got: {"hour": 4, "minute": 44}
